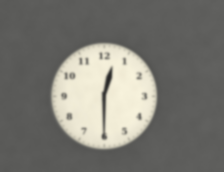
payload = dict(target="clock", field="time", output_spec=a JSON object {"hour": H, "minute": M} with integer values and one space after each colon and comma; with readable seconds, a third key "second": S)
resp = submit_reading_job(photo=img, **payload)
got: {"hour": 12, "minute": 30}
